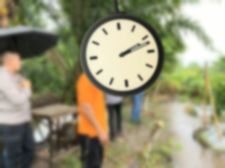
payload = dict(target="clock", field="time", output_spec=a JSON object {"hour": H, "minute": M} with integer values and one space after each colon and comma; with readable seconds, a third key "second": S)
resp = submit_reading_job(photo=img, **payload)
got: {"hour": 2, "minute": 12}
